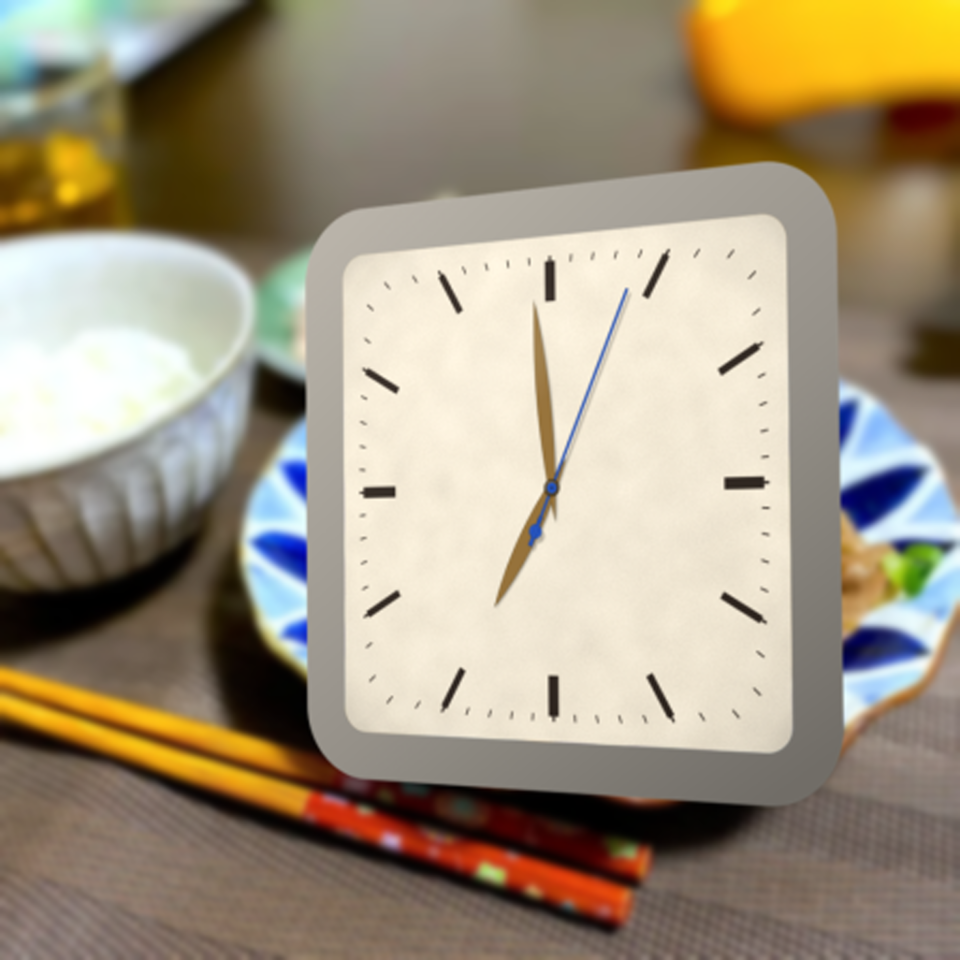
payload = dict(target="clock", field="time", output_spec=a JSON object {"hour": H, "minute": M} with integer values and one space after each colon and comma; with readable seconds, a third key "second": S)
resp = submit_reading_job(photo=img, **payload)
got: {"hour": 6, "minute": 59, "second": 4}
